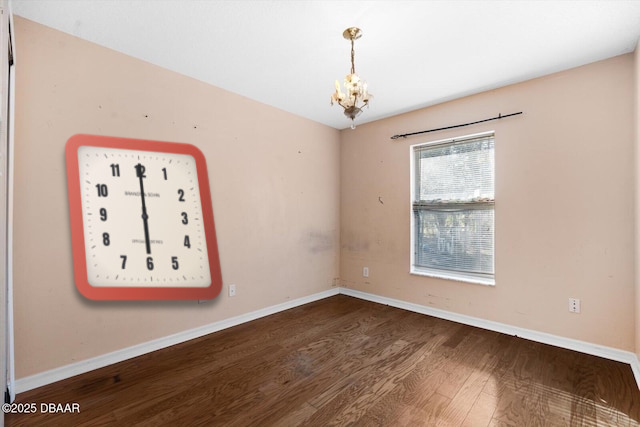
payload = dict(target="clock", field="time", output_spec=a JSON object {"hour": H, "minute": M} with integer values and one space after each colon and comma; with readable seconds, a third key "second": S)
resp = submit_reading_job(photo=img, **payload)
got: {"hour": 6, "minute": 0}
